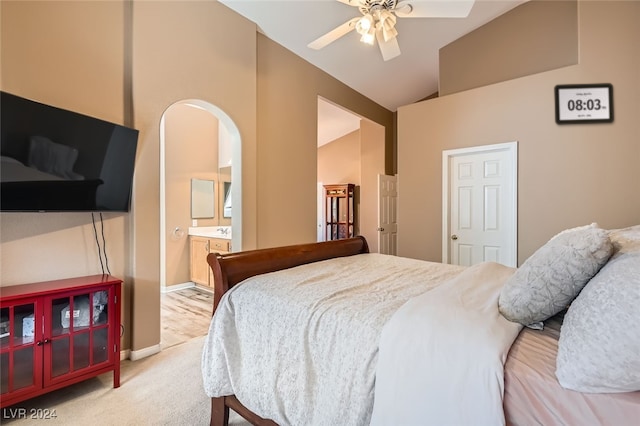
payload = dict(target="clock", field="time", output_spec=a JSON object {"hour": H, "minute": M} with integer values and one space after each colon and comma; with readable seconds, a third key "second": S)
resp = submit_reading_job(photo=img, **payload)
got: {"hour": 8, "minute": 3}
